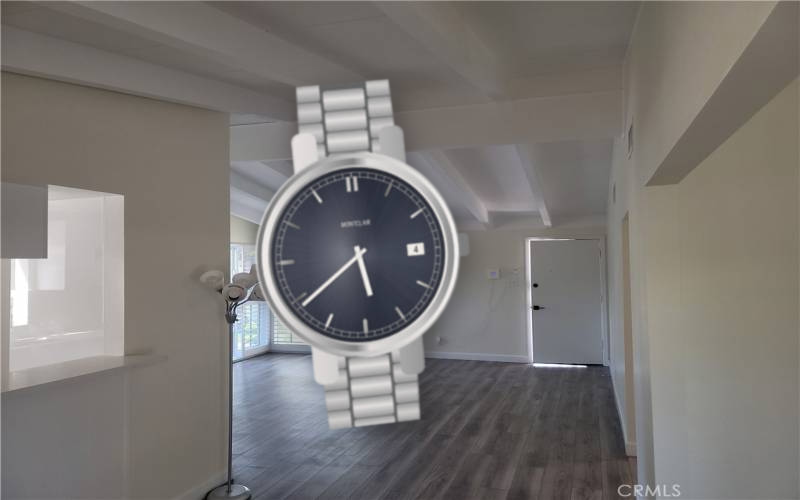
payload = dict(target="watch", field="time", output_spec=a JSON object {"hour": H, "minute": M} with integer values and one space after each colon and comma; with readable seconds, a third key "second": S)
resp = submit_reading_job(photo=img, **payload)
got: {"hour": 5, "minute": 39}
